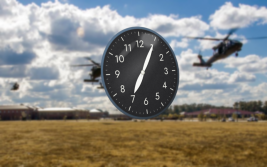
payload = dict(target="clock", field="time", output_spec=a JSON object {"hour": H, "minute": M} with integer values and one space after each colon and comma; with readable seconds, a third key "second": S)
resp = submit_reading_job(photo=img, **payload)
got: {"hour": 7, "minute": 5}
